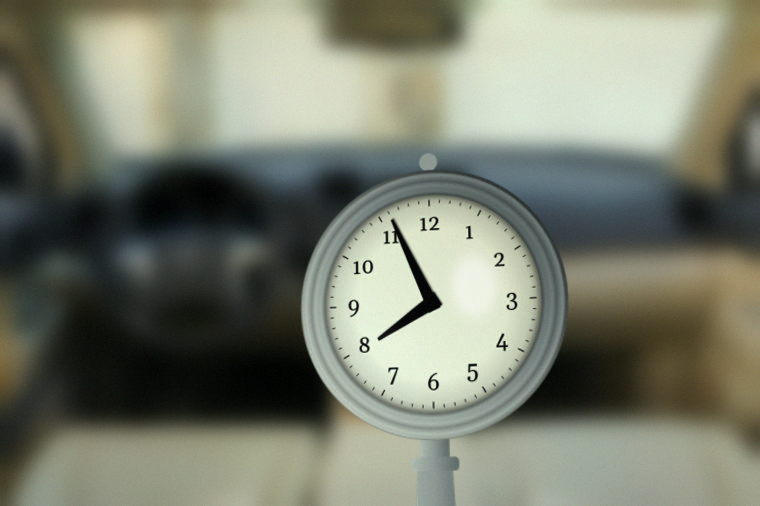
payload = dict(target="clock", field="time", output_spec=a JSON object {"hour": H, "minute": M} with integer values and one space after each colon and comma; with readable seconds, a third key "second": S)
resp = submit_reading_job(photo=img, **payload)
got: {"hour": 7, "minute": 56}
